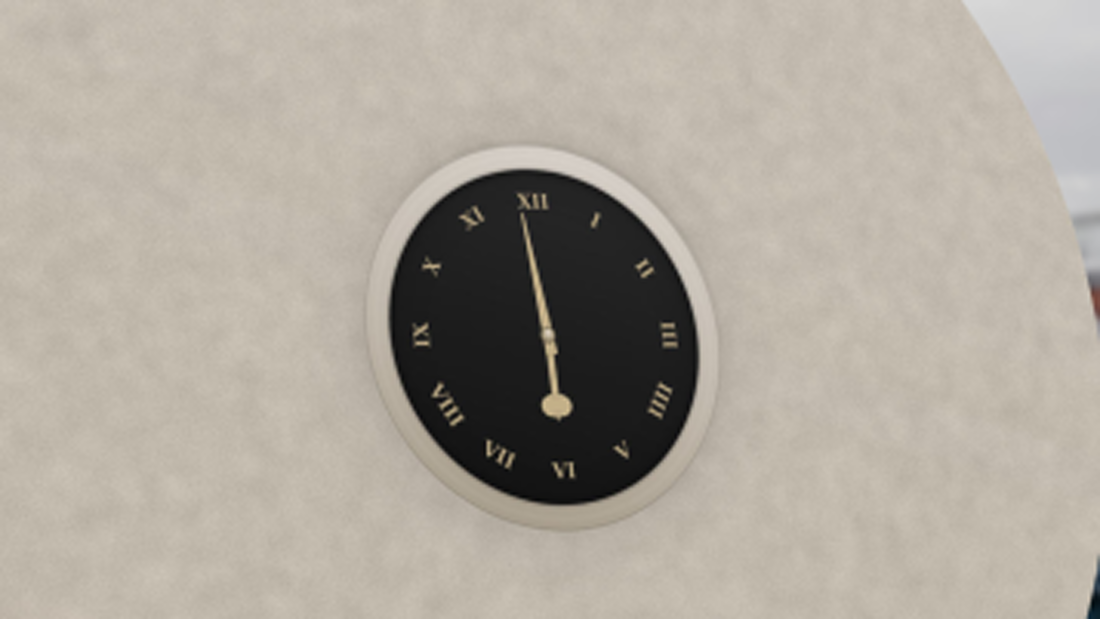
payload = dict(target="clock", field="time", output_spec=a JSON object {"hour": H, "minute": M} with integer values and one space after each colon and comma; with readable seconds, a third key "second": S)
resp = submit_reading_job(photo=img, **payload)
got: {"hour": 5, "minute": 59}
